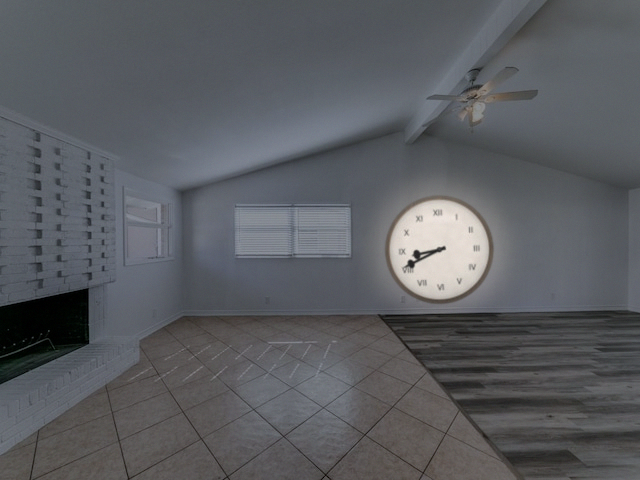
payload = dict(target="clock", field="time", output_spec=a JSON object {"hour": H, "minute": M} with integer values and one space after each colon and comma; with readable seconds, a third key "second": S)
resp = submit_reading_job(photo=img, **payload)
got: {"hour": 8, "minute": 41}
